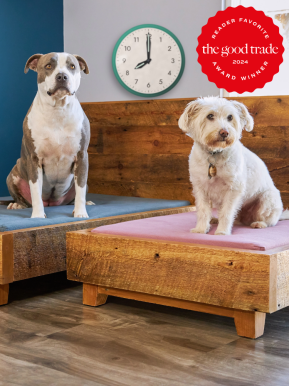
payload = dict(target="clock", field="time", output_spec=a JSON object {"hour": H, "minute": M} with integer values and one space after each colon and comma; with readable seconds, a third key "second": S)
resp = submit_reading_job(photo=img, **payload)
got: {"hour": 8, "minute": 0}
